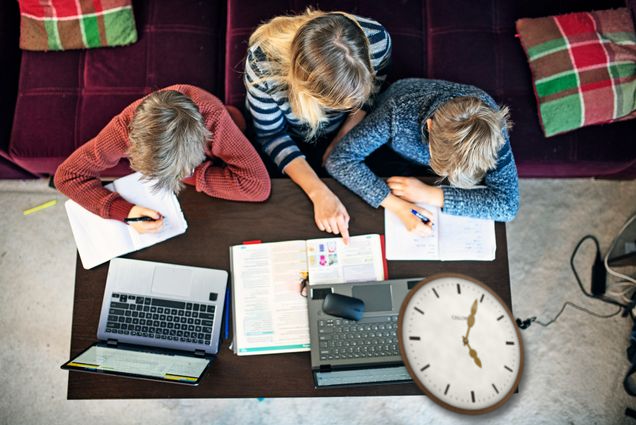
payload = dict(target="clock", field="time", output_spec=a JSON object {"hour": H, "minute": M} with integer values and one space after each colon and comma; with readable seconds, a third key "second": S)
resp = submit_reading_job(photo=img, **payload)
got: {"hour": 5, "minute": 4}
